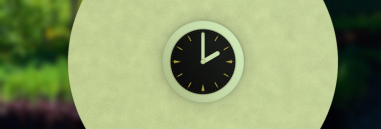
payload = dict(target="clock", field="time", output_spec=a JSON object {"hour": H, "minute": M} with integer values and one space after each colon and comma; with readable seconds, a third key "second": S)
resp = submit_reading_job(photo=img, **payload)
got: {"hour": 2, "minute": 0}
